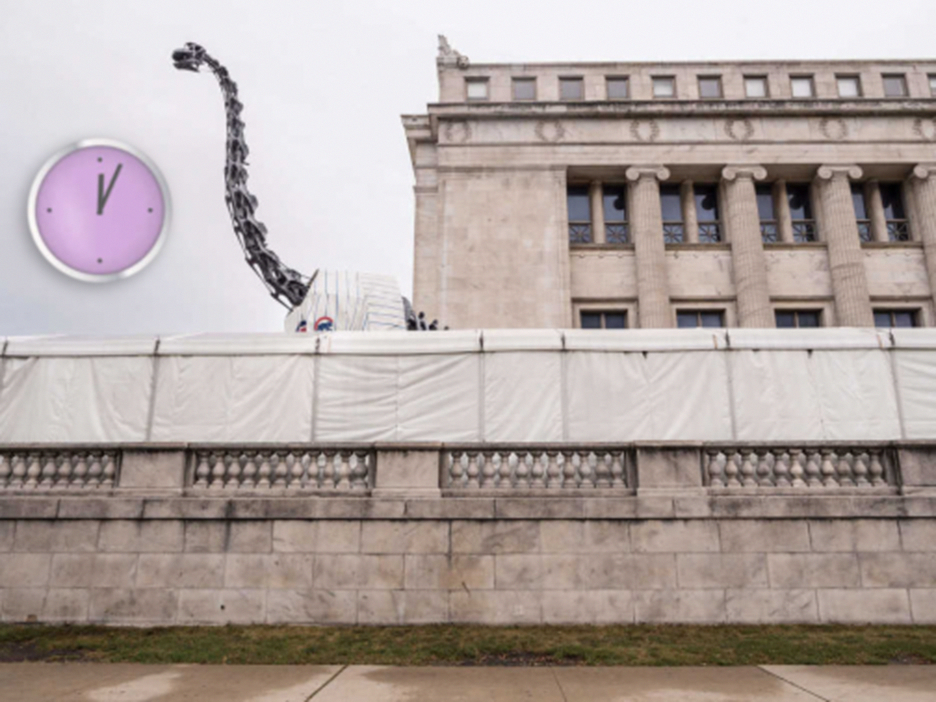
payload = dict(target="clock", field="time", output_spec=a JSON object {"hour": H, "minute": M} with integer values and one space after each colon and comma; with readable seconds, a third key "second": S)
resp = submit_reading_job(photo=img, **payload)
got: {"hour": 12, "minute": 4}
